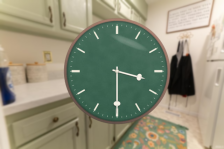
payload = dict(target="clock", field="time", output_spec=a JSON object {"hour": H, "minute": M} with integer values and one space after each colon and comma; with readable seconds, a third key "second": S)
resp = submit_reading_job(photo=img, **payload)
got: {"hour": 3, "minute": 30}
